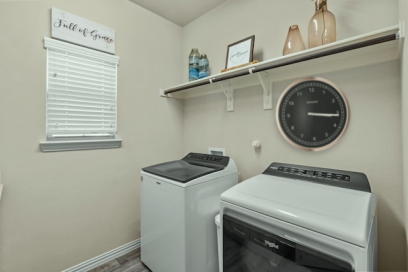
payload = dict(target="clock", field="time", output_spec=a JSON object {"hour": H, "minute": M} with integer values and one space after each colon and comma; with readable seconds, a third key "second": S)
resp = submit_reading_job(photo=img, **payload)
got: {"hour": 3, "minute": 16}
